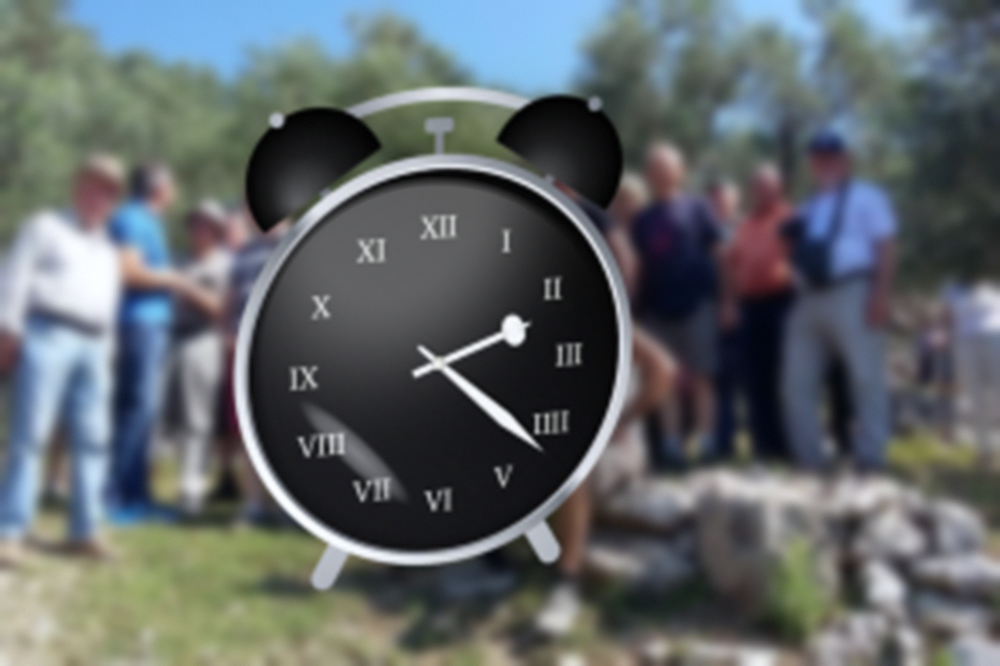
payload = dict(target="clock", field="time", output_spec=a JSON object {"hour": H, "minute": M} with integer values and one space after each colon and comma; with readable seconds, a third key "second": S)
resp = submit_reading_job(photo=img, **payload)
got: {"hour": 2, "minute": 22}
